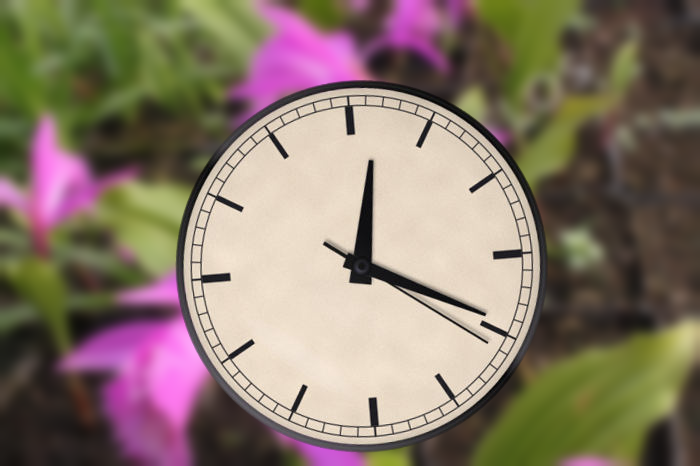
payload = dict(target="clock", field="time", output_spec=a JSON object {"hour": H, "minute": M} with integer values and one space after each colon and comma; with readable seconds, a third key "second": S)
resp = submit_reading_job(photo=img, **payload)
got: {"hour": 12, "minute": 19, "second": 21}
